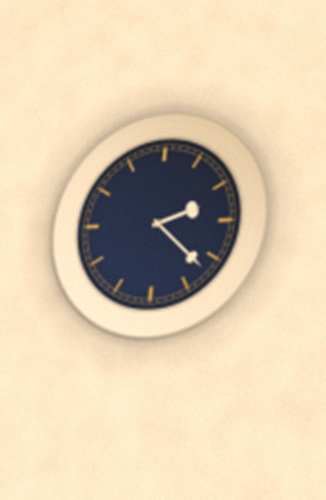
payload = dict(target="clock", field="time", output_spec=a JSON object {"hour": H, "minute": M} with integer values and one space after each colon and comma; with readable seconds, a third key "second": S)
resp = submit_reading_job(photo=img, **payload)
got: {"hour": 2, "minute": 22}
